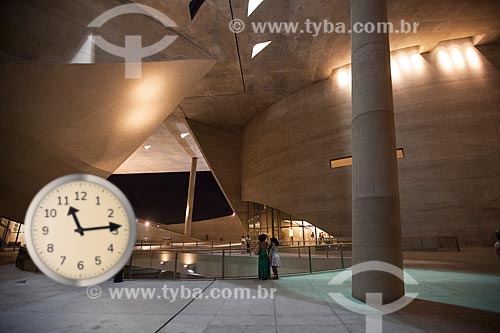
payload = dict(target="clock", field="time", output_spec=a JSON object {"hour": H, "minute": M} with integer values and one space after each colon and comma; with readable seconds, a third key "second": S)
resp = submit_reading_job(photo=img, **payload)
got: {"hour": 11, "minute": 14}
